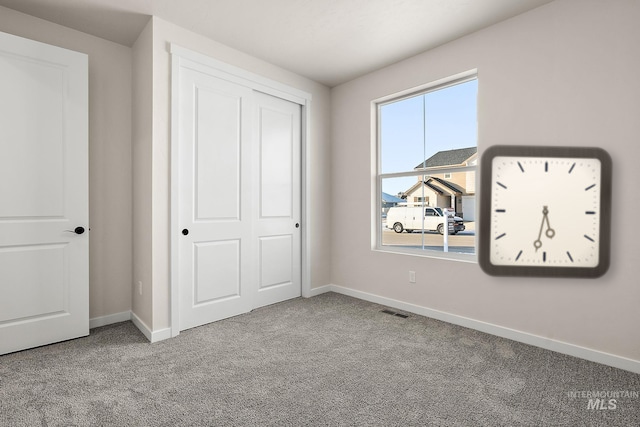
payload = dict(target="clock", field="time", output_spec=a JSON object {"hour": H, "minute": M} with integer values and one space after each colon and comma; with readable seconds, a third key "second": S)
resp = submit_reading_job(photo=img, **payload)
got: {"hour": 5, "minute": 32}
